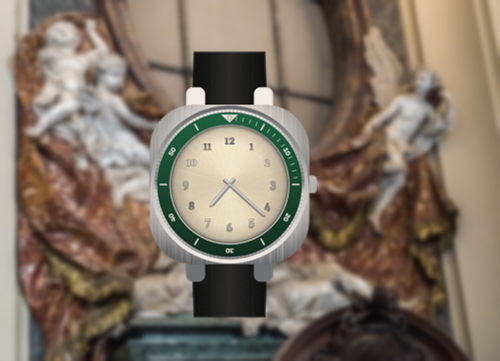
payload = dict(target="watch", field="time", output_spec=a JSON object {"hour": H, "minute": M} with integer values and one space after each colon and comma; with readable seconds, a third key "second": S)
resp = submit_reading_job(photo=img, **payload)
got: {"hour": 7, "minute": 22}
